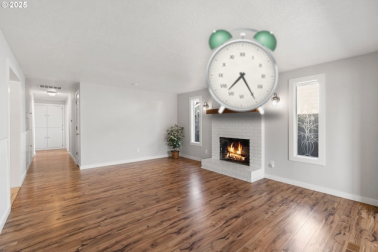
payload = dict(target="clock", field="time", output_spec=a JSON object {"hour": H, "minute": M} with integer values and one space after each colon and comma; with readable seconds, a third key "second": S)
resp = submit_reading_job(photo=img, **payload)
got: {"hour": 7, "minute": 25}
